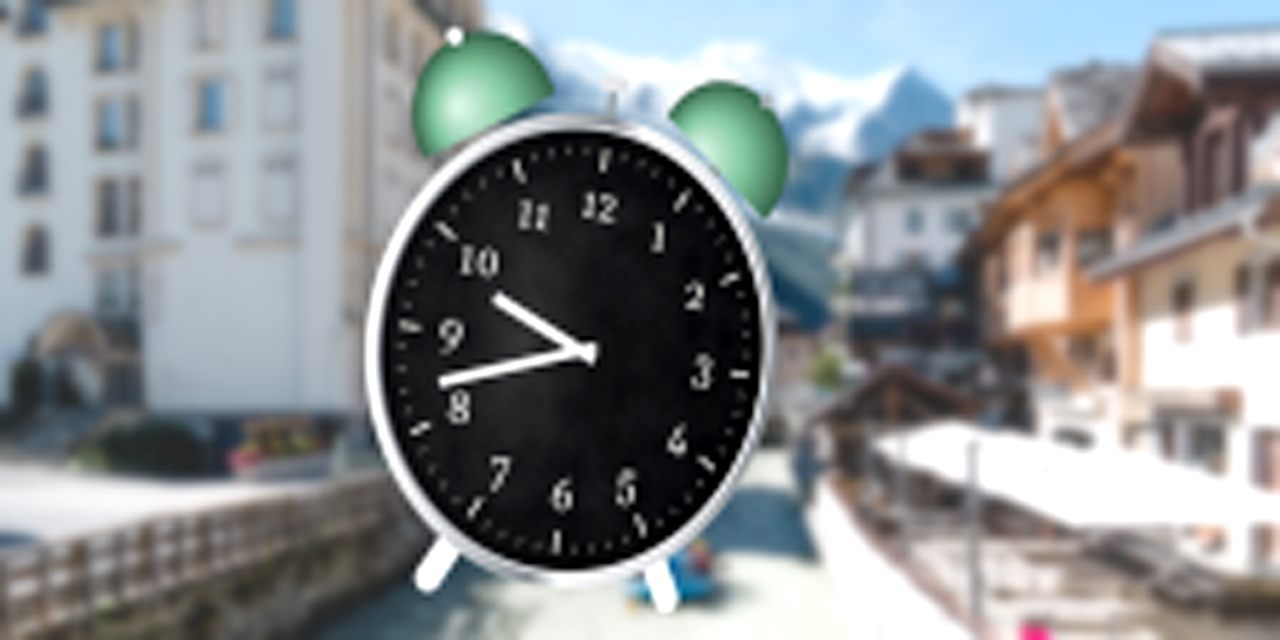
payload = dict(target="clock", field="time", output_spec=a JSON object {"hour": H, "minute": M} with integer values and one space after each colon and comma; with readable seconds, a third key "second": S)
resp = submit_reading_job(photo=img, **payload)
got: {"hour": 9, "minute": 42}
